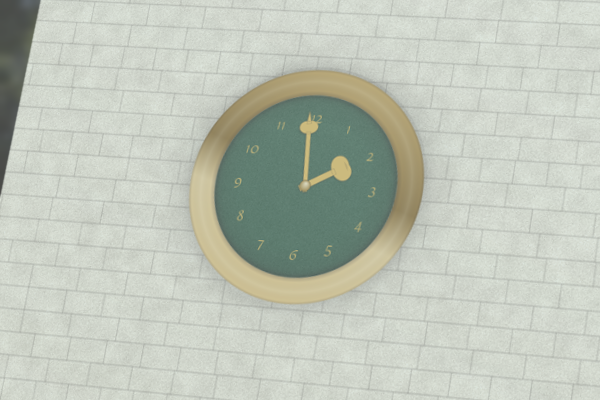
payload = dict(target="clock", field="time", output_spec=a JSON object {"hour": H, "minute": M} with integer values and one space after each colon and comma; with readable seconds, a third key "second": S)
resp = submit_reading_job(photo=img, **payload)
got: {"hour": 1, "minute": 59}
